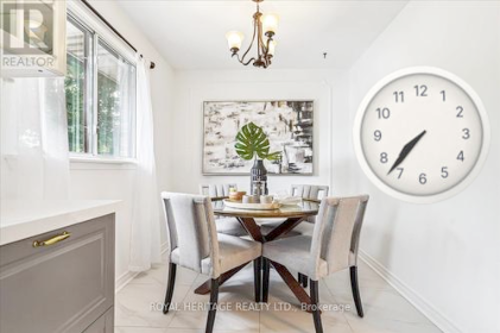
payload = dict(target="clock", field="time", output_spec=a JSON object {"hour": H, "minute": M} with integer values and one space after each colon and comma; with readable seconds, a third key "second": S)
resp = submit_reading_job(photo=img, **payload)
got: {"hour": 7, "minute": 37}
